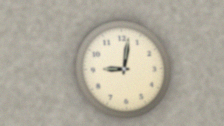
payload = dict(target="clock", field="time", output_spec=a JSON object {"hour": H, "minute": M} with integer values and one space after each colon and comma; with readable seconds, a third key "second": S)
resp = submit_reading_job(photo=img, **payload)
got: {"hour": 9, "minute": 2}
